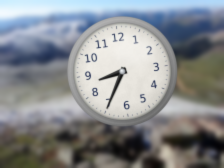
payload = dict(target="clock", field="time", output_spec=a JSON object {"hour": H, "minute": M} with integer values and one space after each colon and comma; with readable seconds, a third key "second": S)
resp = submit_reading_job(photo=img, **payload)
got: {"hour": 8, "minute": 35}
